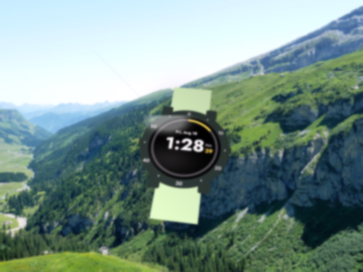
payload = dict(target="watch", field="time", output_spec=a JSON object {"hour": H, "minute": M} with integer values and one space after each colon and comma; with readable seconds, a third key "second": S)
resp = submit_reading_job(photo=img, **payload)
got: {"hour": 1, "minute": 28}
